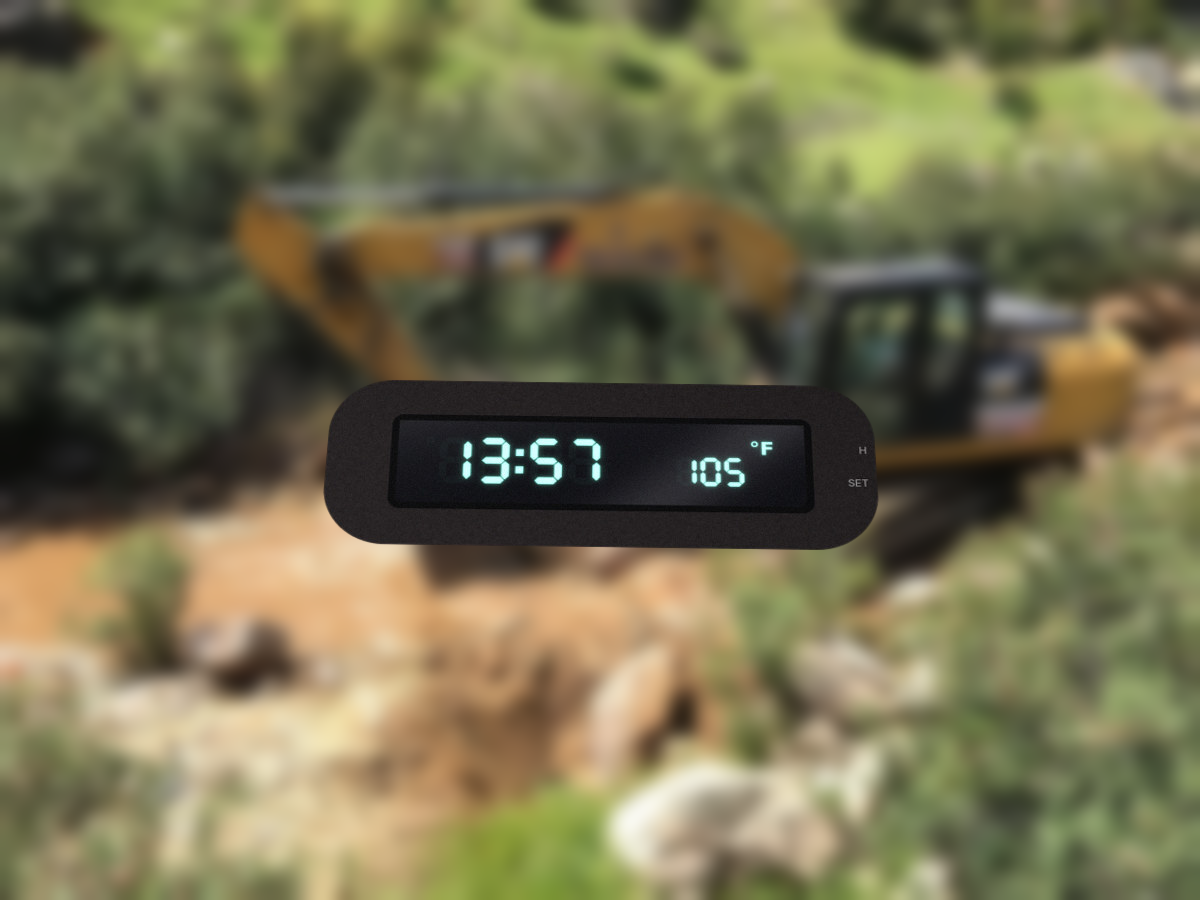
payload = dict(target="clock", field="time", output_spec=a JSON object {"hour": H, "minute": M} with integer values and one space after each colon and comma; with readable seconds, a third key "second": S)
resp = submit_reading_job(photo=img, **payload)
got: {"hour": 13, "minute": 57}
